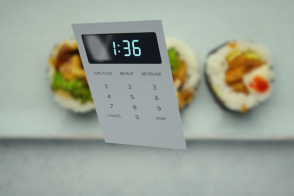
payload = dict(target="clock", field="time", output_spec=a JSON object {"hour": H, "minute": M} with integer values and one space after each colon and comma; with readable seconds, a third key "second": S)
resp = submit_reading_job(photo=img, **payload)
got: {"hour": 1, "minute": 36}
